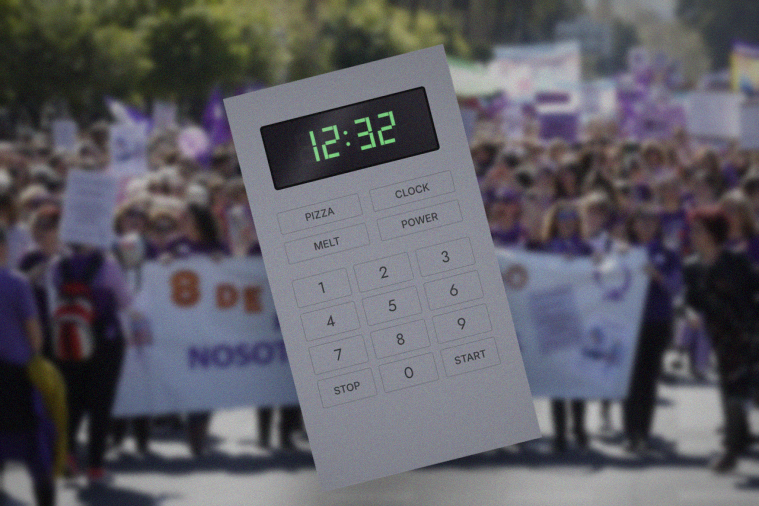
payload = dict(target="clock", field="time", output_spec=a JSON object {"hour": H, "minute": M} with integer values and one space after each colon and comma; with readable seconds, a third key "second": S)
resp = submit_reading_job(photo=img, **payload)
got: {"hour": 12, "minute": 32}
